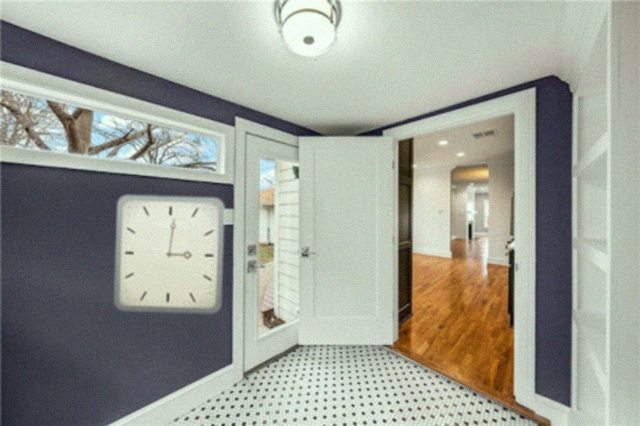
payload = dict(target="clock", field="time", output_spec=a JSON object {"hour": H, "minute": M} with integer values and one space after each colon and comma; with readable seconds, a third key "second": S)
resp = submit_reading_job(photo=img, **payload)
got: {"hour": 3, "minute": 1}
